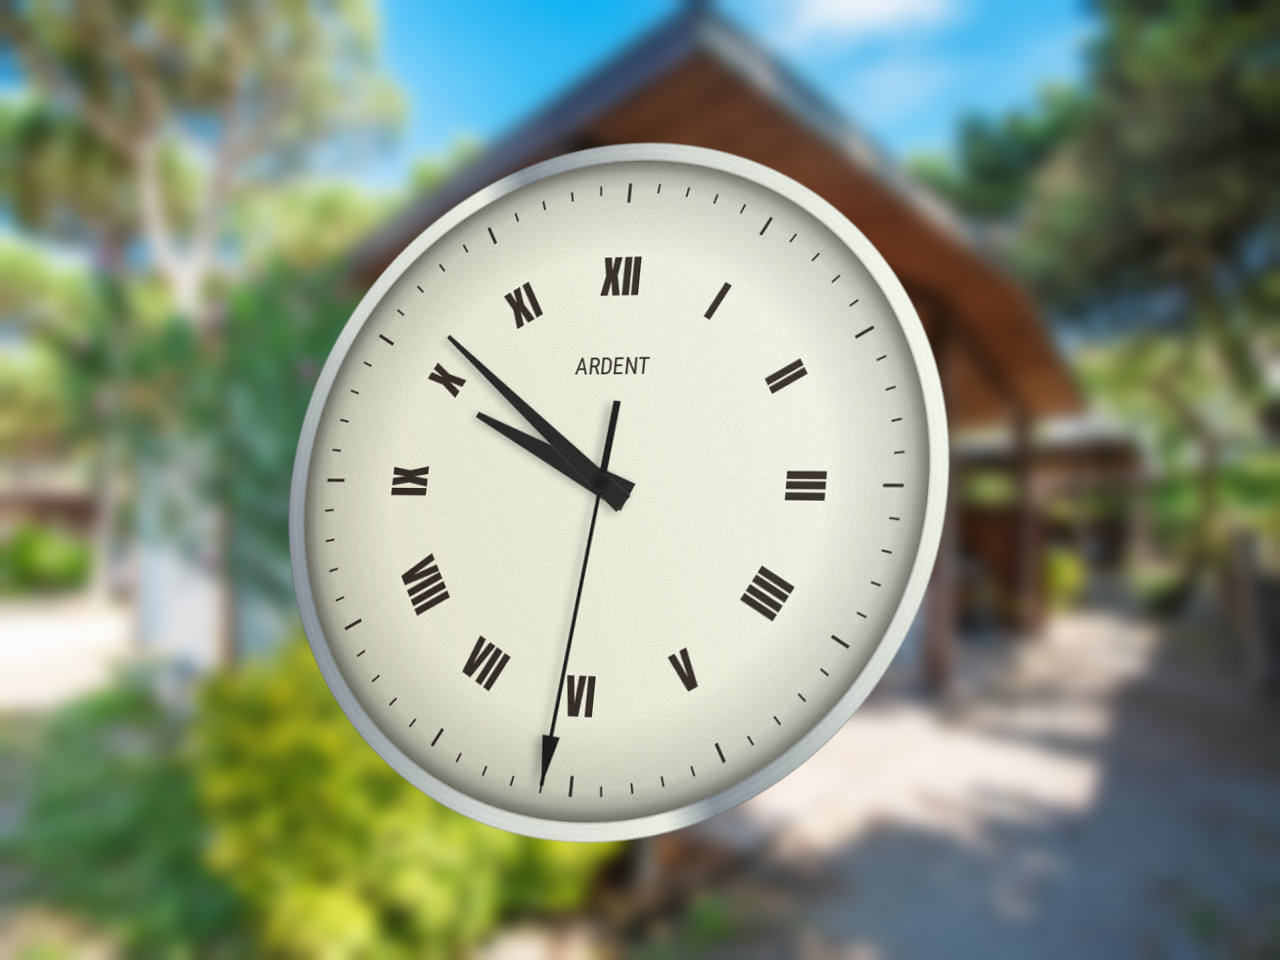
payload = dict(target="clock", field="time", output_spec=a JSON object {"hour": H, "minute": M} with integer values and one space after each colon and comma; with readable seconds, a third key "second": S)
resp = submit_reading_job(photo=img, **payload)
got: {"hour": 9, "minute": 51, "second": 31}
